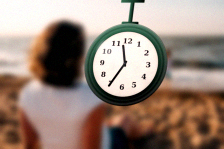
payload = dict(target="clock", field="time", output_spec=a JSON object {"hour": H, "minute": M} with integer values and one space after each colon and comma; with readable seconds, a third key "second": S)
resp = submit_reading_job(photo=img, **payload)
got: {"hour": 11, "minute": 35}
